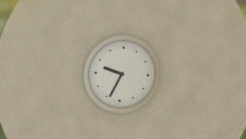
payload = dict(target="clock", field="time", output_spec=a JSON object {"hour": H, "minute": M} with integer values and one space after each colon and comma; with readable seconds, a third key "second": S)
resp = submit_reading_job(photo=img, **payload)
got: {"hour": 9, "minute": 34}
